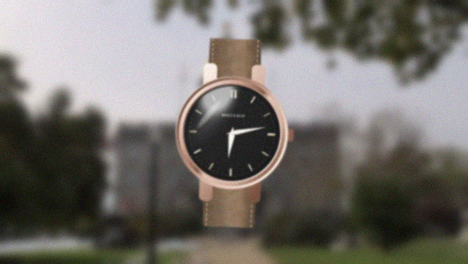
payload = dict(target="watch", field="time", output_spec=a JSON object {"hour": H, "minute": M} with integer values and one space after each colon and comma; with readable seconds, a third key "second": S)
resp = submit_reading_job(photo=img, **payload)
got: {"hour": 6, "minute": 13}
